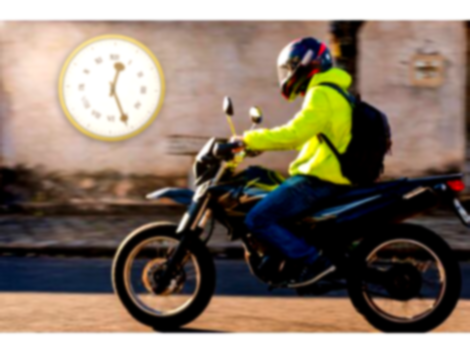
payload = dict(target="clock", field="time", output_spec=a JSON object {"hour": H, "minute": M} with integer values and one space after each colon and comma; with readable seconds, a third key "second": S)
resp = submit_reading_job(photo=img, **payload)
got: {"hour": 12, "minute": 26}
